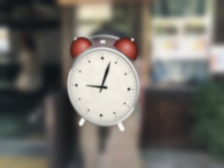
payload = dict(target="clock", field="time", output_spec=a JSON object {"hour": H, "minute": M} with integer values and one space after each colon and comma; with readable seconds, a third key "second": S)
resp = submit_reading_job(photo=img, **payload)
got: {"hour": 9, "minute": 3}
